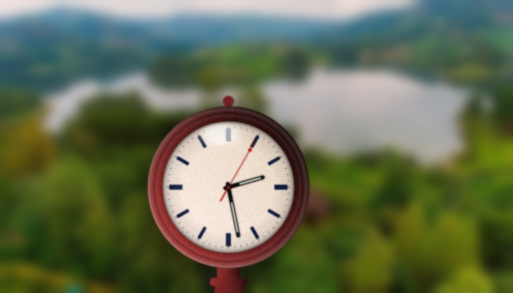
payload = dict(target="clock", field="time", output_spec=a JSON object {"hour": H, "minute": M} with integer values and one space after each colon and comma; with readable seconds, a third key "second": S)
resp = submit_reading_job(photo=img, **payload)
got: {"hour": 2, "minute": 28, "second": 5}
